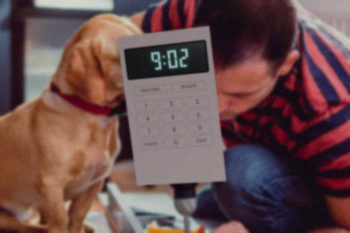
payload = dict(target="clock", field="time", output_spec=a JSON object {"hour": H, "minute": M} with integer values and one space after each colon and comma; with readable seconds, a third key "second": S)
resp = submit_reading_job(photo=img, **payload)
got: {"hour": 9, "minute": 2}
